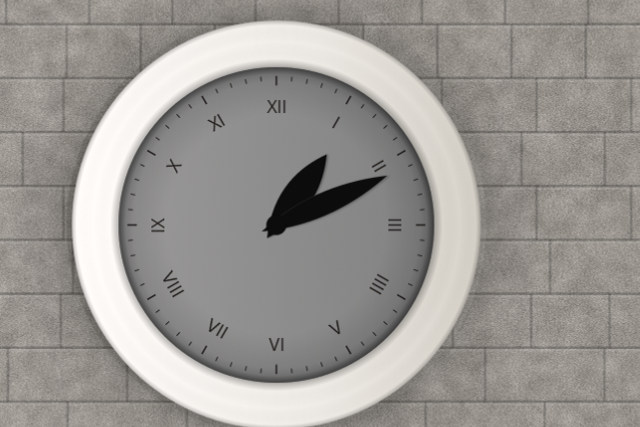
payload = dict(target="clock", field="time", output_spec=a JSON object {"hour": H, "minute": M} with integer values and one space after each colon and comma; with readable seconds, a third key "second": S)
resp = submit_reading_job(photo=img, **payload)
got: {"hour": 1, "minute": 11}
